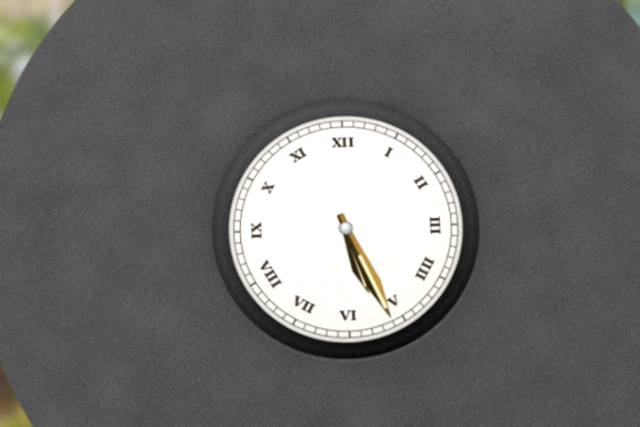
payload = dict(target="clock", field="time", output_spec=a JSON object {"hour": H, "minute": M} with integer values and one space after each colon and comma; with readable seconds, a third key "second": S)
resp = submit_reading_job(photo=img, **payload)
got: {"hour": 5, "minute": 26}
